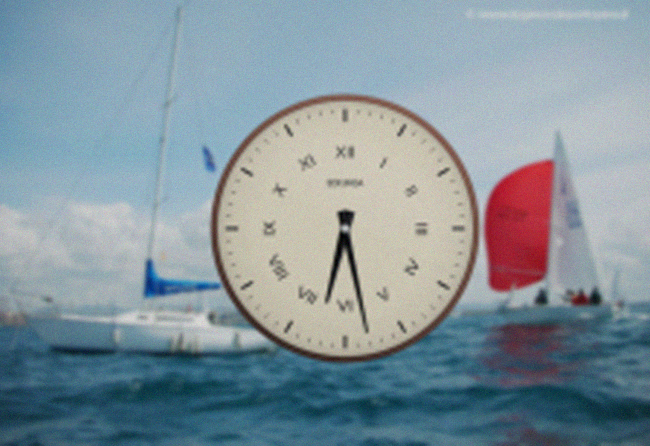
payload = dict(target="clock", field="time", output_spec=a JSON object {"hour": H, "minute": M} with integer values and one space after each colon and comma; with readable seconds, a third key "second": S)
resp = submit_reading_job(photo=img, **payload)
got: {"hour": 6, "minute": 28}
